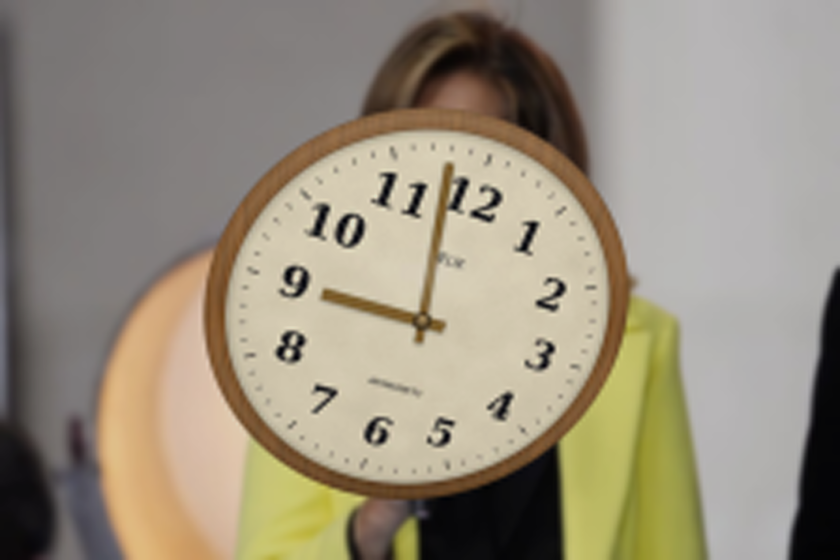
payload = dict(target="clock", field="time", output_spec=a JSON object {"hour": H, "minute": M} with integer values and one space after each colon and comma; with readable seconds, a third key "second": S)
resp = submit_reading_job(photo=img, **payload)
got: {"hour": 8, "minute": 58}
